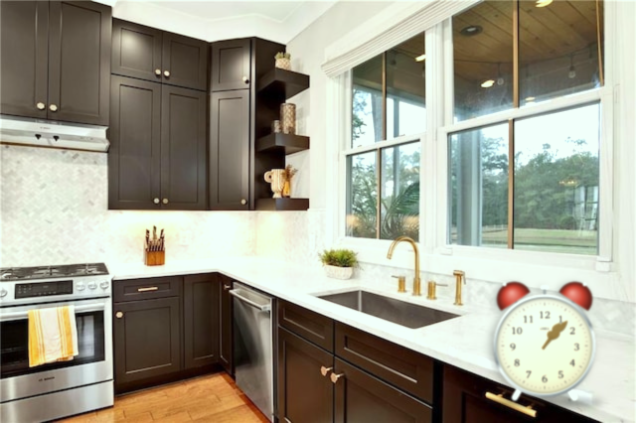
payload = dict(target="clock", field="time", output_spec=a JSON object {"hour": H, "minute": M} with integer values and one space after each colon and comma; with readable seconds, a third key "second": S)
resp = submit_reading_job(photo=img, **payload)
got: {"hour": 1, "minute": 7}
